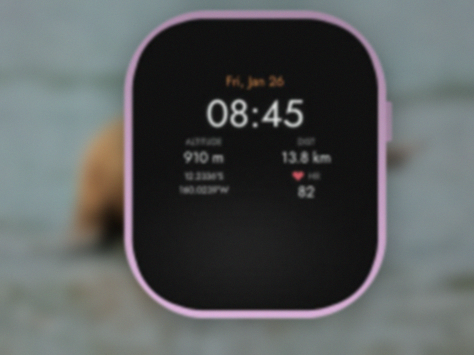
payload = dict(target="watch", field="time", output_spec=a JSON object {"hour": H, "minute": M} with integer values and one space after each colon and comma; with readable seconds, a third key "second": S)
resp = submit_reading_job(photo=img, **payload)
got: {"hour": 8, "minute": 45}
